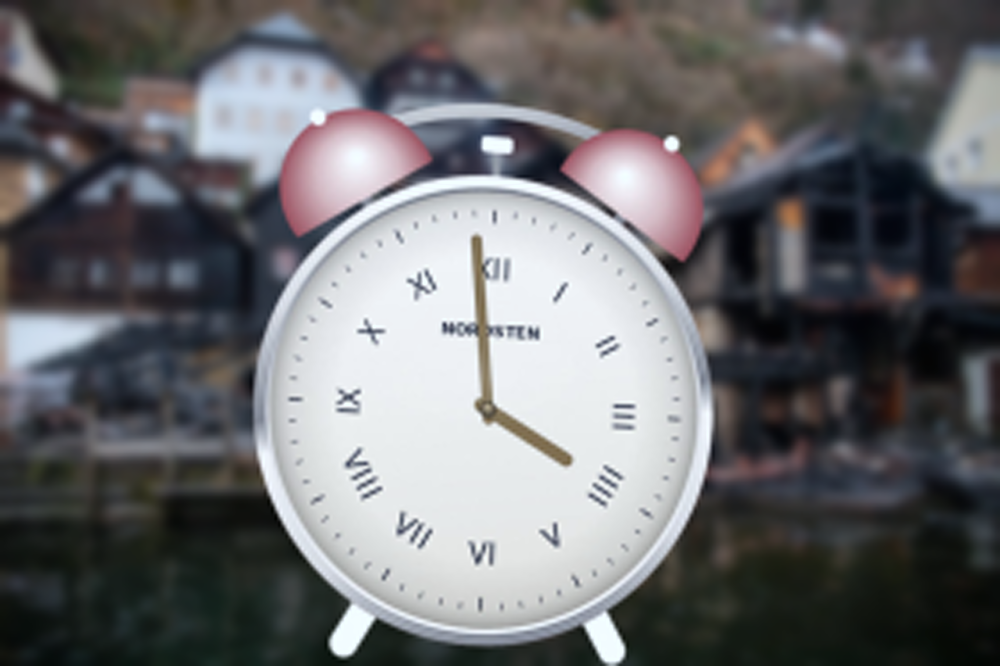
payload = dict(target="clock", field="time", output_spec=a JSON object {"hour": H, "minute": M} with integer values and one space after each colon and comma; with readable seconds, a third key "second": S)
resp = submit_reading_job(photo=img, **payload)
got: {"hour": 3, "minute": 59}
